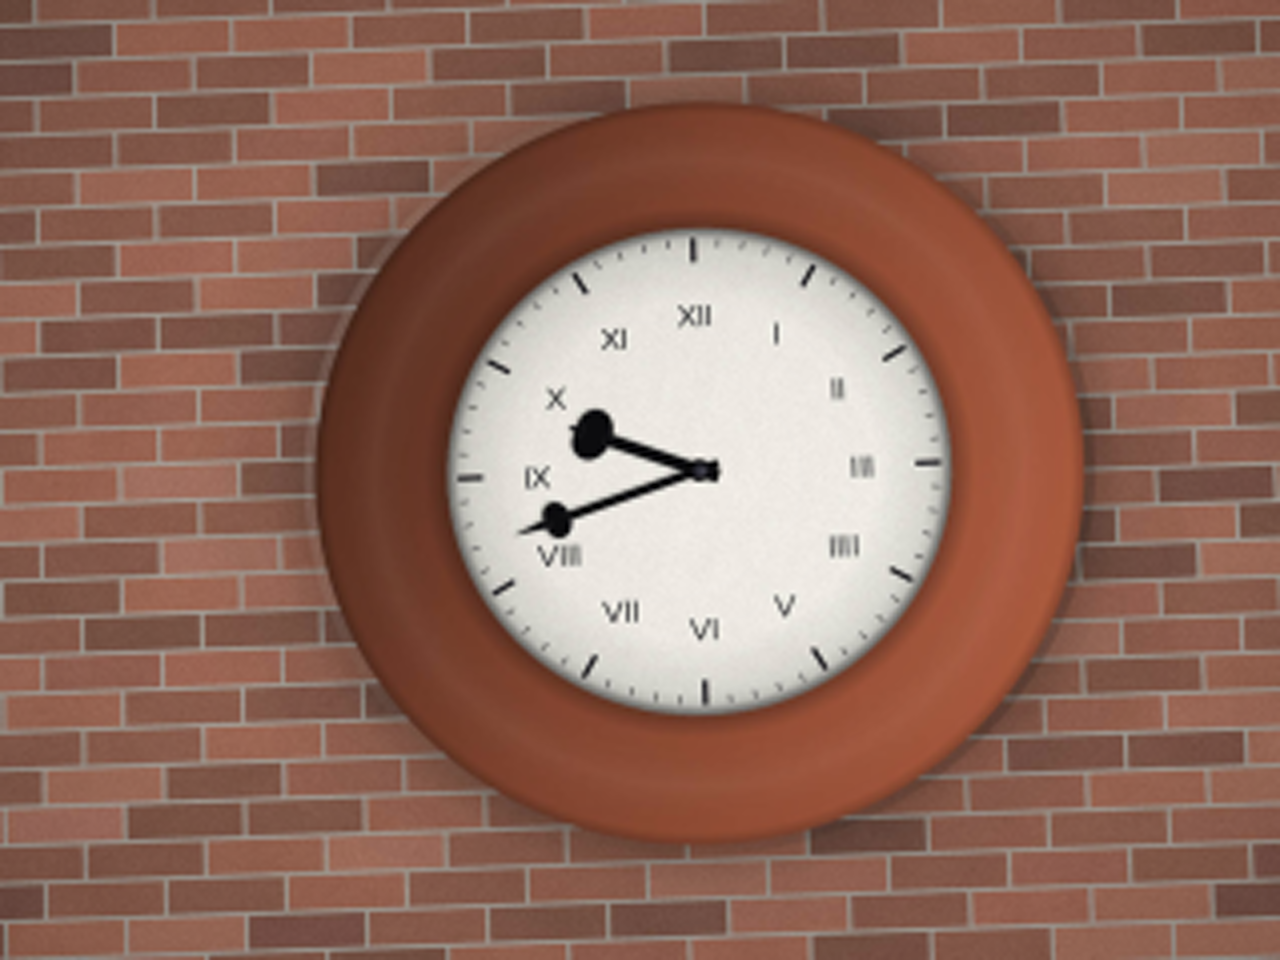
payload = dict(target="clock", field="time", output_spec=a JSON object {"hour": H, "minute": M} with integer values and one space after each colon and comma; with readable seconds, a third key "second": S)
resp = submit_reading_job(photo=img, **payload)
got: {"hour": 9, "minute": 42}
